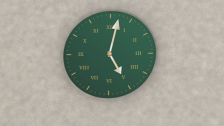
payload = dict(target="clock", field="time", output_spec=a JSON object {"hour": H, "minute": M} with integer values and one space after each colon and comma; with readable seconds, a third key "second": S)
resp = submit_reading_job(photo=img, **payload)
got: {"hour": 5, "minute": 2}
